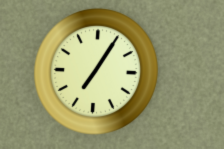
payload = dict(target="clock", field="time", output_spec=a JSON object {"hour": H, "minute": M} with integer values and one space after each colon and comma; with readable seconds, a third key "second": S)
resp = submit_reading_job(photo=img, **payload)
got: {"hour": 7, "minute": 5}
